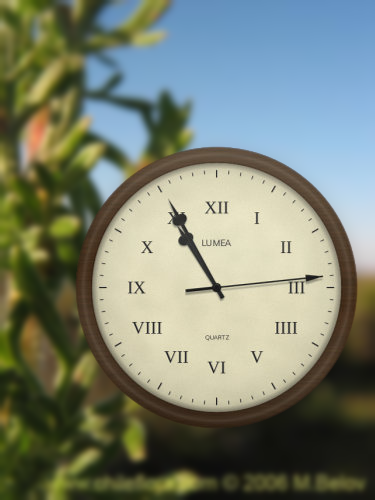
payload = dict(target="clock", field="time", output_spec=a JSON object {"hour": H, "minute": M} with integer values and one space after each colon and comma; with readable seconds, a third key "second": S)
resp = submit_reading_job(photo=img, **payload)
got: {"hour": 10, "minute": 55, "second": 14}
